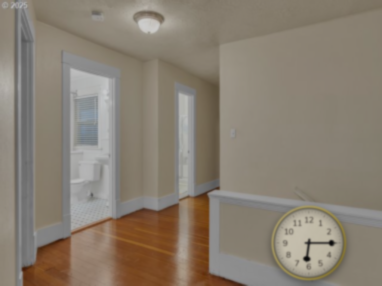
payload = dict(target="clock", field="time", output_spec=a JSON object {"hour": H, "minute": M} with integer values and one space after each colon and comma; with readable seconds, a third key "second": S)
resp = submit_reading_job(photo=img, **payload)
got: {"hour": 6, "minute": 15}
